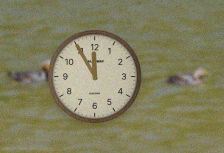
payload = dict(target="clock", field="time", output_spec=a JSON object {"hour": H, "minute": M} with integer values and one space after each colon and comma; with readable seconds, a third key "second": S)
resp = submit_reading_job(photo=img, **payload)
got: {"hour": 11, "minute": 55}
